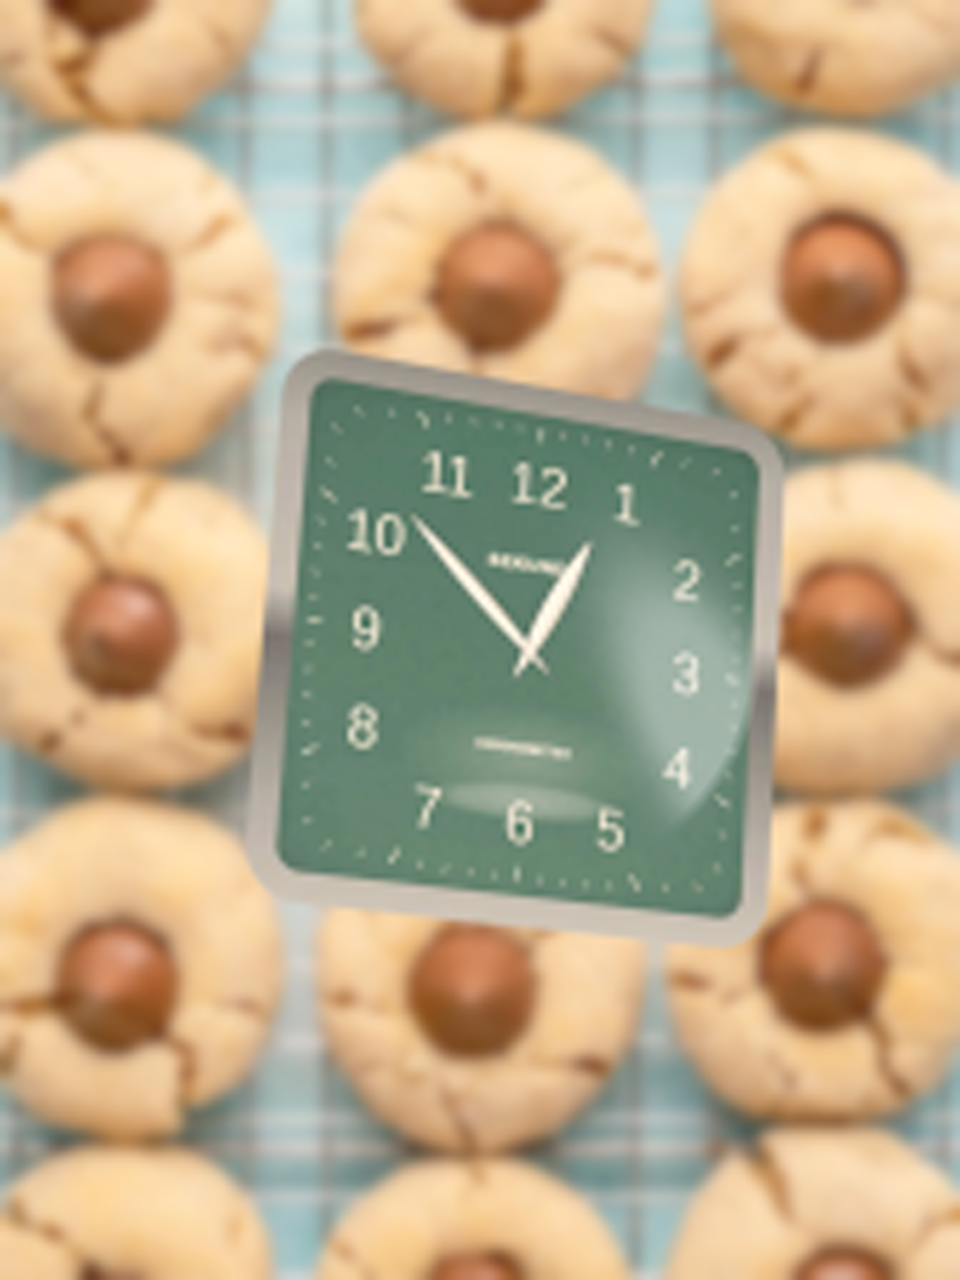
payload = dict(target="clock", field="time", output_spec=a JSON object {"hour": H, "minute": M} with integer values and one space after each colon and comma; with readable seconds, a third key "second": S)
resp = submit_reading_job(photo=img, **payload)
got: {"hour": 12, "minute": 52}
